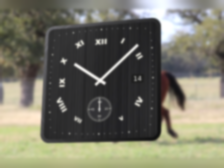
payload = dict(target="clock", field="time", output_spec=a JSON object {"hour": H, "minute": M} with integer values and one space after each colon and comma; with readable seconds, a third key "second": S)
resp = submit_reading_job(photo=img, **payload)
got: {"hour": 10, "minute": 8}
